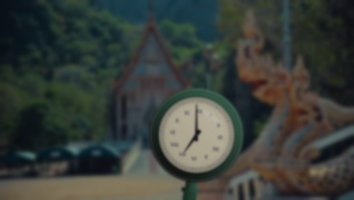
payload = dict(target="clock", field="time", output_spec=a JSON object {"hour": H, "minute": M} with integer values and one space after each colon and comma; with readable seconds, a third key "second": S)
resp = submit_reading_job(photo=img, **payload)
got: {"hour": 6, "minute": 59}
